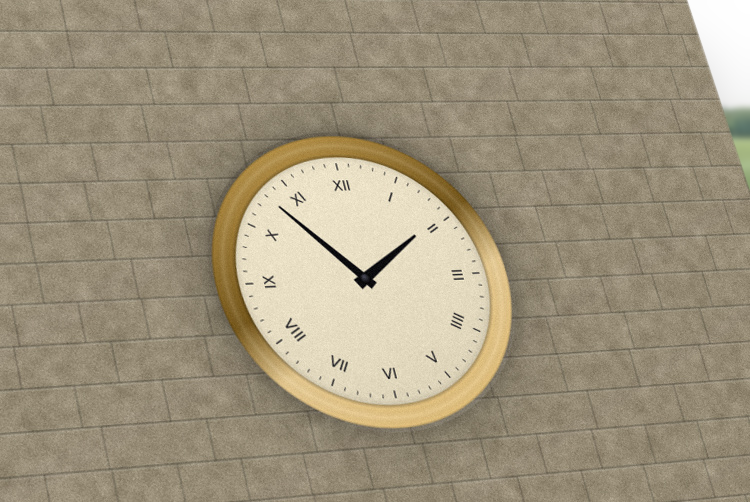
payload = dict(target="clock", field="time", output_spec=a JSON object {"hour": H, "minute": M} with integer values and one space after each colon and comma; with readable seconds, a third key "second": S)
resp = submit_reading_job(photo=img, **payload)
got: {"hour": 1, "minute": 53}
